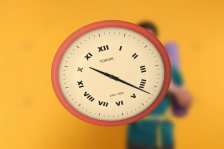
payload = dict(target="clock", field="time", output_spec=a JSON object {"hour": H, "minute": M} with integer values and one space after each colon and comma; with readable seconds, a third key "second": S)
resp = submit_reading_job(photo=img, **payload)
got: {"hour": 10, "minute": 22}
